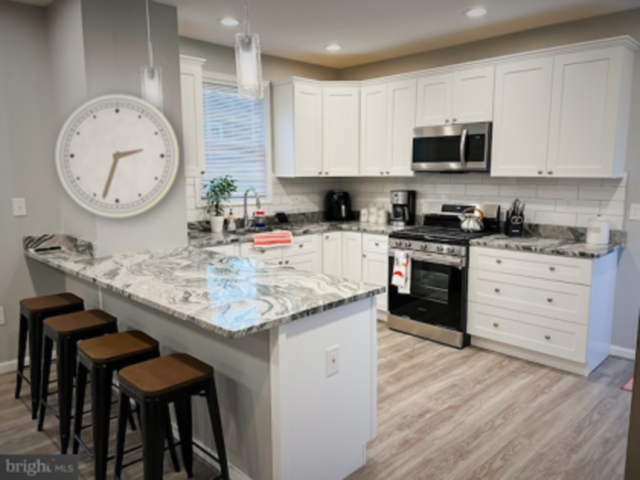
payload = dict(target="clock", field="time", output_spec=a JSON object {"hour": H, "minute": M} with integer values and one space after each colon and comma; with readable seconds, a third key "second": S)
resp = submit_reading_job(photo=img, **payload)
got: {"hour": 2, "minute": 33}
